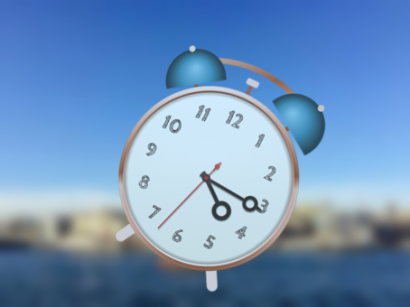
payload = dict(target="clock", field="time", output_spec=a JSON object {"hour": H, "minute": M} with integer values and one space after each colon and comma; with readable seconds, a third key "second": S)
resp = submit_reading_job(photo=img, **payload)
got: {"hour": 4, "minute": 15, "second": 33}
